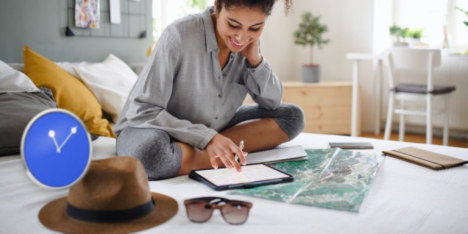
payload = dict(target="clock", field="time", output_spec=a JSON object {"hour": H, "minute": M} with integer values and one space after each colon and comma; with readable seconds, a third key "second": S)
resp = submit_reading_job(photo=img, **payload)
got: {"hour": 11, "minute": 7}
